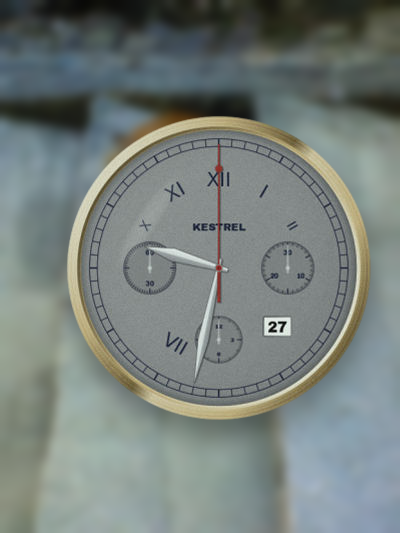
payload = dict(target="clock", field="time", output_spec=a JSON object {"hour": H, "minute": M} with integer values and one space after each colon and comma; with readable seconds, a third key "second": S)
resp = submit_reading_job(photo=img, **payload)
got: {"hour": 9, "minute": 32}
